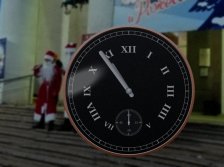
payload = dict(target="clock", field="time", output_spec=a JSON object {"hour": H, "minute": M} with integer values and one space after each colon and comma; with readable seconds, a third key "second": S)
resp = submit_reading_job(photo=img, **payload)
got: {"hour": 10, "minute": 54}
